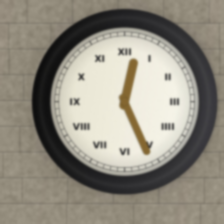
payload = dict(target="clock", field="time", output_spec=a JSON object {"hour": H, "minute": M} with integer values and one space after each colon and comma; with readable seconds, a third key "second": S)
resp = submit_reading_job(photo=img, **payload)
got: {"hour": 12, "minute": 26}
